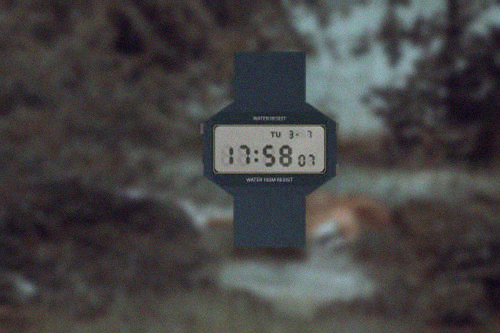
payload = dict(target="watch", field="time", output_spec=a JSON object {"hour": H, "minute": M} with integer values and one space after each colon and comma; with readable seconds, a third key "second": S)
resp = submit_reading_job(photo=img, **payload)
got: {"hour": 17, "minute": 58, "second": 7}
